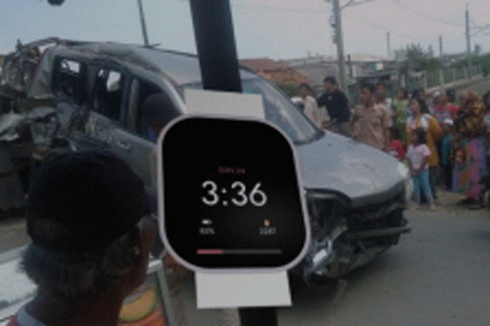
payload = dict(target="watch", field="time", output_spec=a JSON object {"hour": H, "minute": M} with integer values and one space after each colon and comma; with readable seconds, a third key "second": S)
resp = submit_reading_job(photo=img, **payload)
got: {"hour": 3, "minute": 36}
